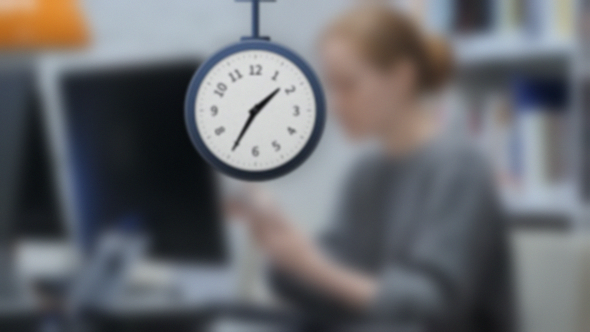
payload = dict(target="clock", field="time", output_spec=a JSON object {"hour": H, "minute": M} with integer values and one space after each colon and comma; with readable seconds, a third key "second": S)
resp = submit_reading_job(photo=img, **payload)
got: {"hour": 1, "minute": 35}
